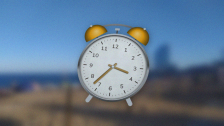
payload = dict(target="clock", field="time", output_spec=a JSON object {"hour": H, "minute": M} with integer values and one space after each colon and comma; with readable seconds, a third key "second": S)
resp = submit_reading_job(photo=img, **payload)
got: {"hour": 3, "minute": 37}
